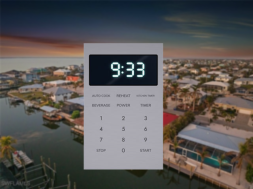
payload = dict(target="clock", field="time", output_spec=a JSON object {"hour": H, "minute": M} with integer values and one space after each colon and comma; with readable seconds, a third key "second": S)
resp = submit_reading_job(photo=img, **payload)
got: {"hour": 9, "minute": 33}
